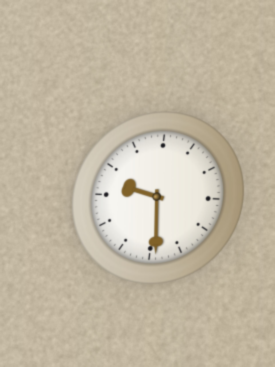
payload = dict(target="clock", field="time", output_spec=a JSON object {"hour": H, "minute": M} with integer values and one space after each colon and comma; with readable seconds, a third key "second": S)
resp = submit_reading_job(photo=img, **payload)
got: {"hour": 9, "minute": 29}
